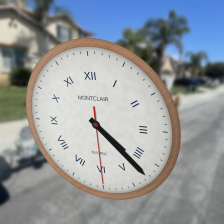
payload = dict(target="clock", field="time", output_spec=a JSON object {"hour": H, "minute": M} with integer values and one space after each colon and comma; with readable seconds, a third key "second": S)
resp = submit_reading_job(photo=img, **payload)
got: {"hour": 4, "minute": 22, "second": 30}
